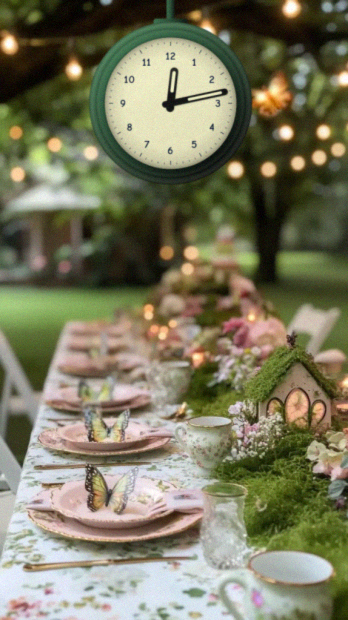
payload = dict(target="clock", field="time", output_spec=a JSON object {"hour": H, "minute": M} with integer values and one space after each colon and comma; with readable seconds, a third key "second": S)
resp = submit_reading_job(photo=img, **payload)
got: {"hour": 12, "minute": 13}
